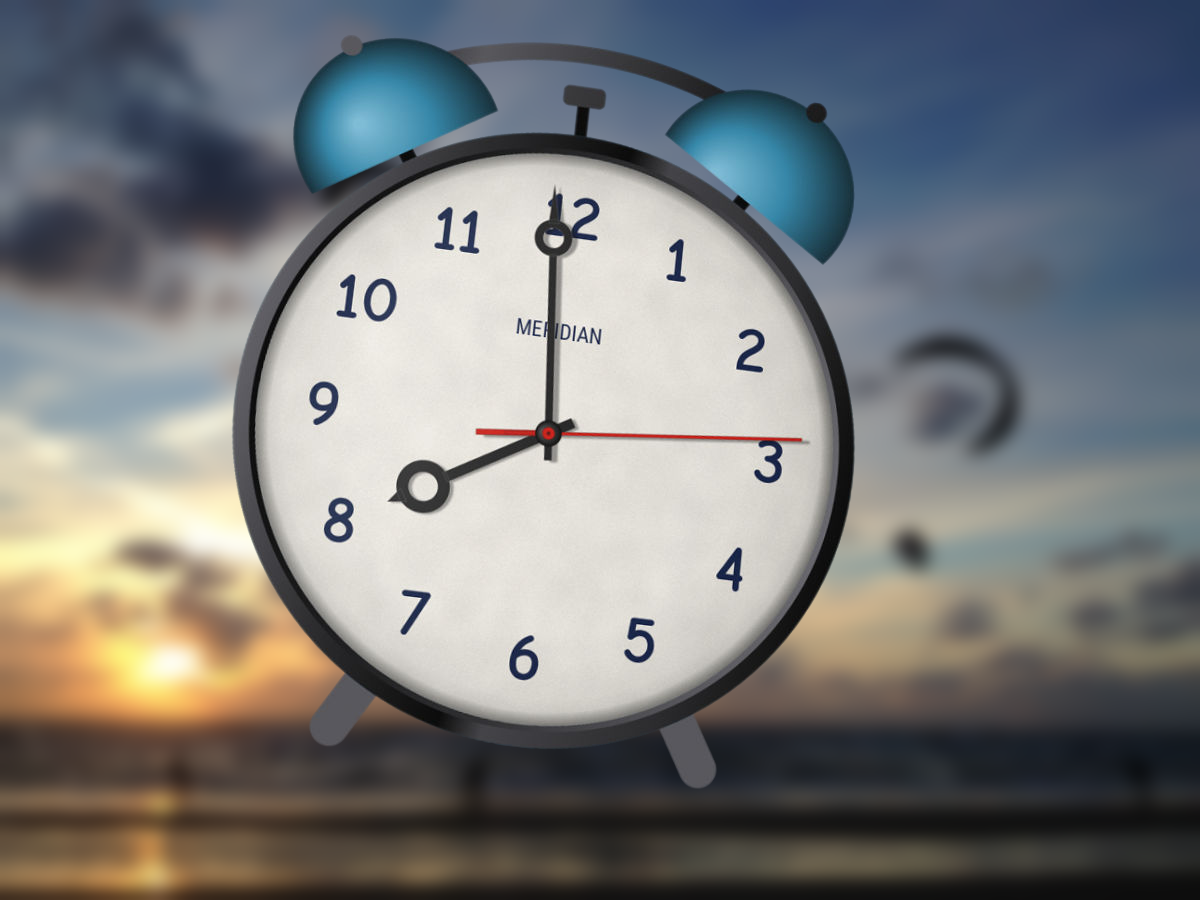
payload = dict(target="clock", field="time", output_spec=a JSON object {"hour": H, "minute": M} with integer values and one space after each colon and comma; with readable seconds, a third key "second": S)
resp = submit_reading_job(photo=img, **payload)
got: {"hour": 7, "minute": 59, "second": 14}
